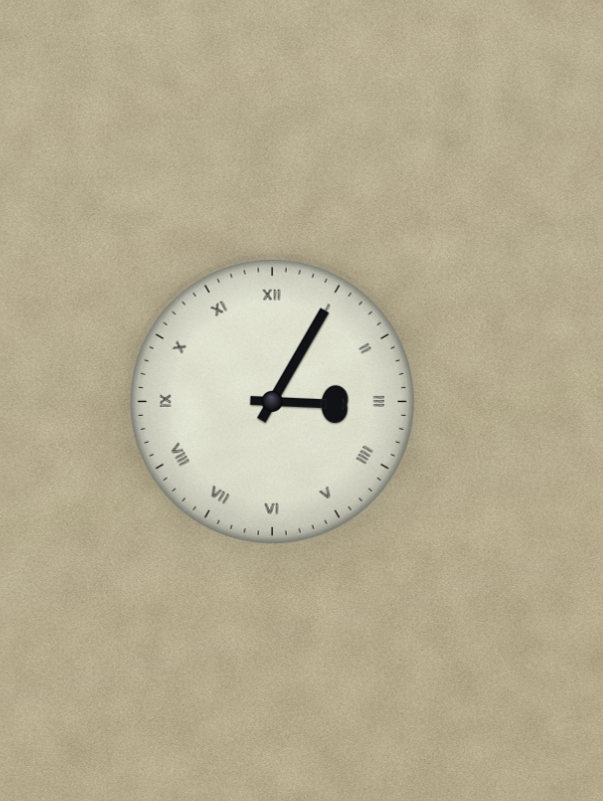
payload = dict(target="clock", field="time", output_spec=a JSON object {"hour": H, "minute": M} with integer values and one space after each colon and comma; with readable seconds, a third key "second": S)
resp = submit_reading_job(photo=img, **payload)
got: {"hour": 3, "minute": 5}
